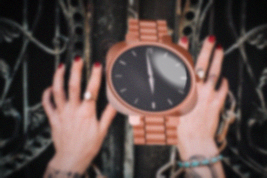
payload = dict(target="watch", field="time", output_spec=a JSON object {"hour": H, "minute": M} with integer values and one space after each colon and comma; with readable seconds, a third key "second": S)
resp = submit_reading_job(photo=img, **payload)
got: {"hour": 5, "minute": 59}
